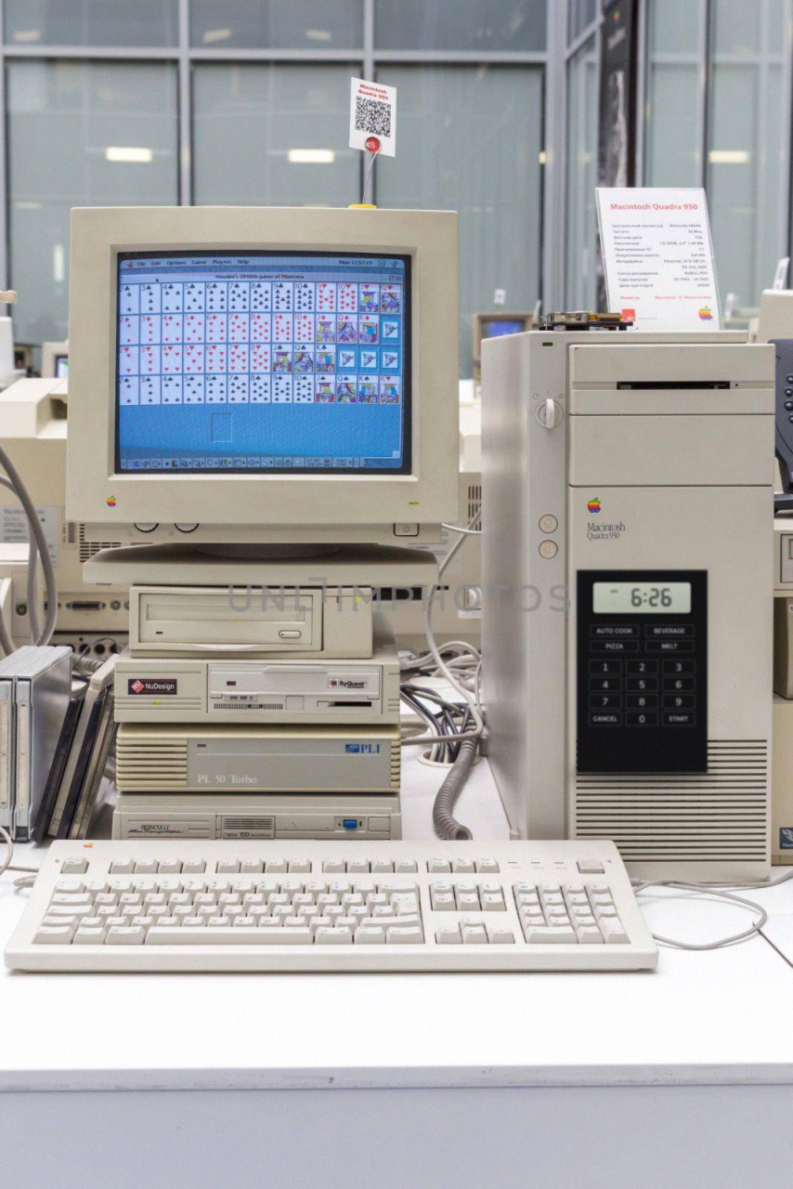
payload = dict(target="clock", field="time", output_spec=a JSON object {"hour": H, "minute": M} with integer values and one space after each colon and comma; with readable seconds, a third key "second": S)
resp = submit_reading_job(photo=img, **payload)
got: {"hour": 6, "minute": 26}
